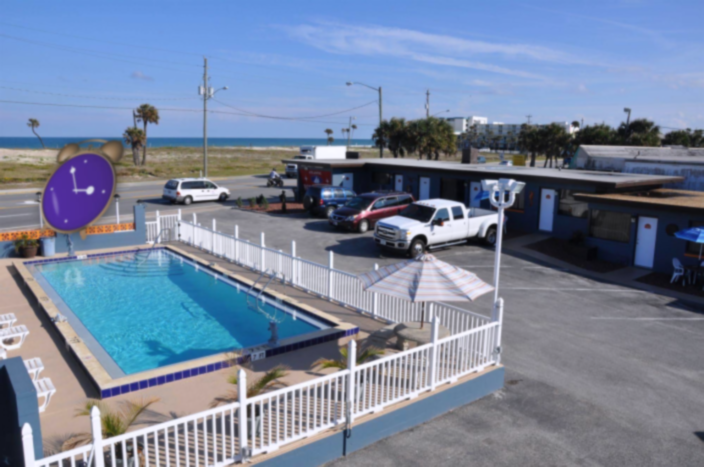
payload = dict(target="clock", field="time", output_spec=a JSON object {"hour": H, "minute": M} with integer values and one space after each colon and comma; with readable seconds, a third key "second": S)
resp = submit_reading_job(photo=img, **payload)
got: {"hour": 2, "minute": 55}
